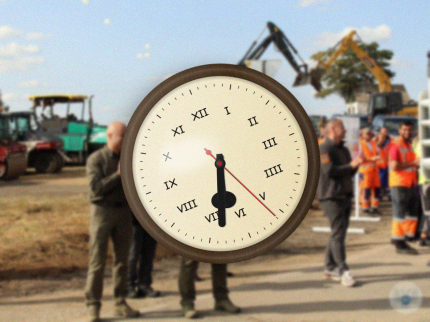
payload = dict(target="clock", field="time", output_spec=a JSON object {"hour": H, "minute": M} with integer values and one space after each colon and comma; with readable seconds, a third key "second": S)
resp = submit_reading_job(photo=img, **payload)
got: {"hour": 6, "minute": 33, "second": 26}
